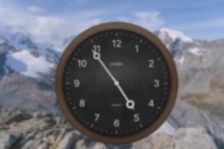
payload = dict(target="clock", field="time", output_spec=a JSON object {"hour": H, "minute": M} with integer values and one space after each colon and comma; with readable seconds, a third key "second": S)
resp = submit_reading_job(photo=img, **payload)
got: {"hour": 4, "minute": 54}
